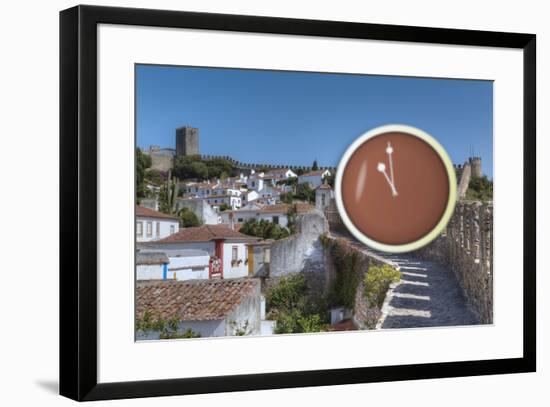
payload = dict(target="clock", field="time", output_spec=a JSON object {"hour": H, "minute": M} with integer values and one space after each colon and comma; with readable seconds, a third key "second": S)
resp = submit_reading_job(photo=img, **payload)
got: {"hour": 10, "minute": 59}
